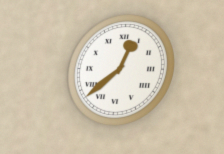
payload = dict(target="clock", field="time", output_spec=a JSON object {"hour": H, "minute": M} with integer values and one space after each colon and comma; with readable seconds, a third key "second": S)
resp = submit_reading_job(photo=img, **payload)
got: {"hour": 12, "minute": 38}
